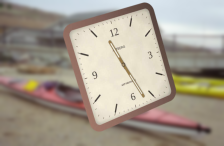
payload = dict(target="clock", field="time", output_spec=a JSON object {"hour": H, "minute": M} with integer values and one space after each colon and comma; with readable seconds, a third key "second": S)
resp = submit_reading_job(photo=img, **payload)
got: {"hour": 11, "minute": 27}
